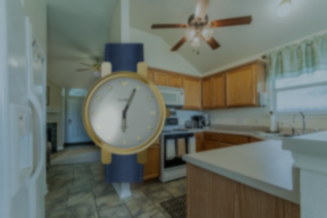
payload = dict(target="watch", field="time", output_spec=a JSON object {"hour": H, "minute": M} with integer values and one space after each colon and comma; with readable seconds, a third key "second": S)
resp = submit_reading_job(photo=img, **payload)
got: {"hour": 6, "minute": 4}
